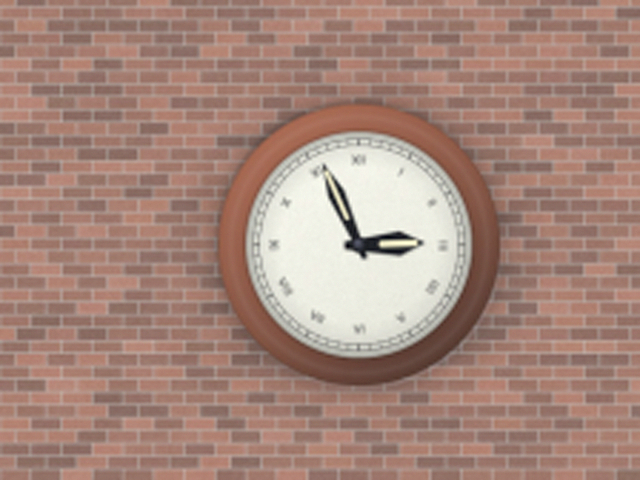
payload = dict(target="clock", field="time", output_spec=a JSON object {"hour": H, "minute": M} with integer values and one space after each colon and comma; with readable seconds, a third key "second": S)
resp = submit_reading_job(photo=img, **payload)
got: {"hour": 2, "minute": 56}
